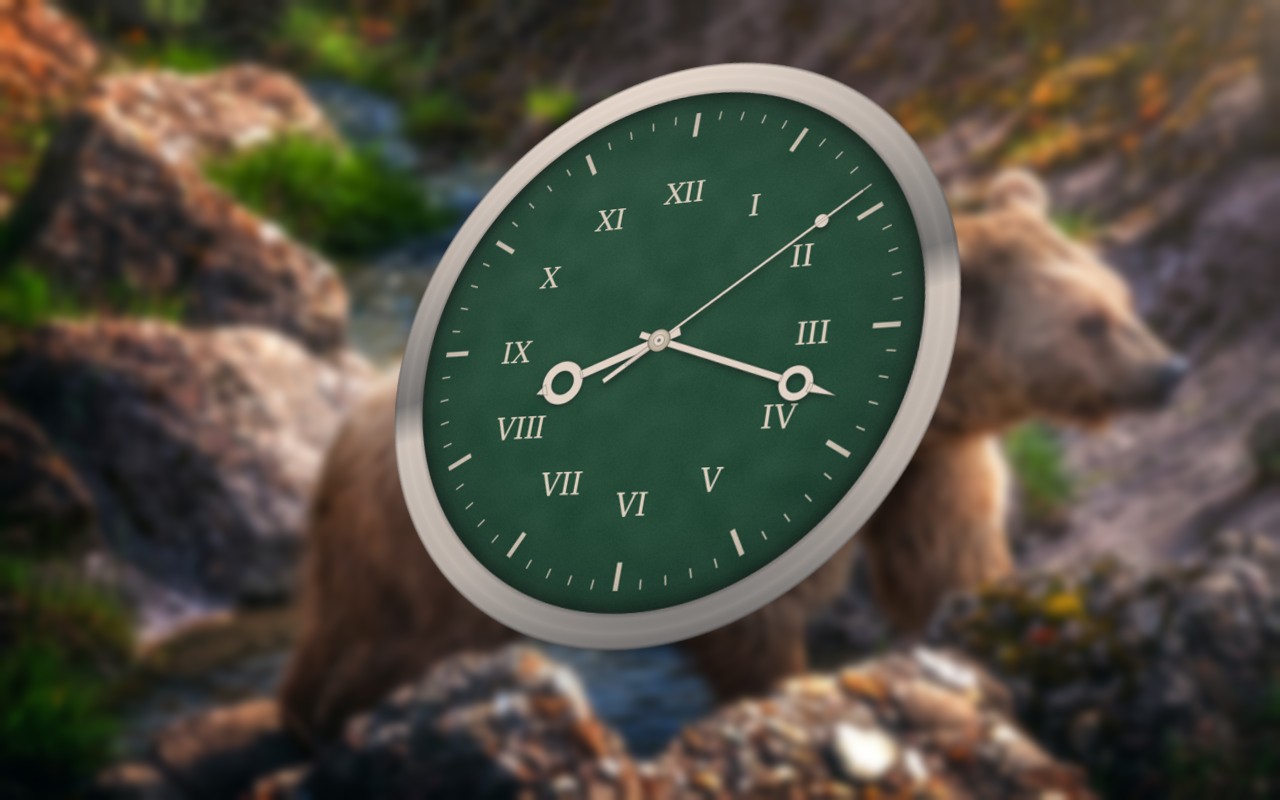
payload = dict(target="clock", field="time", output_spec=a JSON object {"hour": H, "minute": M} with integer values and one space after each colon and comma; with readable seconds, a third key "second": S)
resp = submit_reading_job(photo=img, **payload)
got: {"hour": 8, "minute": 18, "second": 9}
